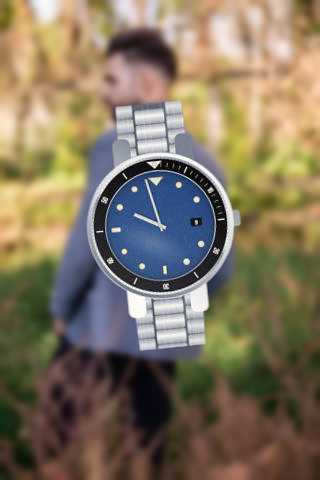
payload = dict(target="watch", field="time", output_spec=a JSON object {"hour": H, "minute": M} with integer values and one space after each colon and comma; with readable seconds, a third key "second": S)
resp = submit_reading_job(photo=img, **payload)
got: {"hour": 9, "minute": 58}
